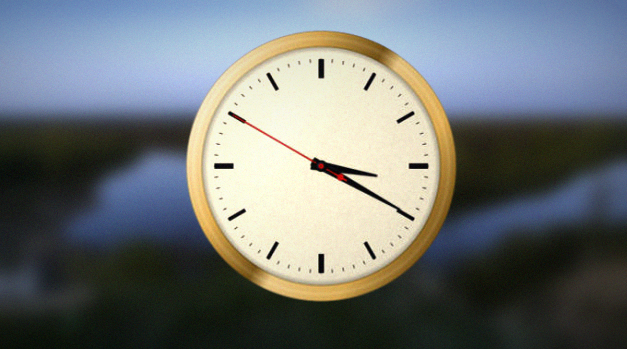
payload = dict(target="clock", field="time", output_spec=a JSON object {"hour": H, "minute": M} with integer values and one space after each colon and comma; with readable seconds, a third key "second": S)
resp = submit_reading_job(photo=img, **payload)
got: {"hour": 3, "minute": 19, "second": 50}
